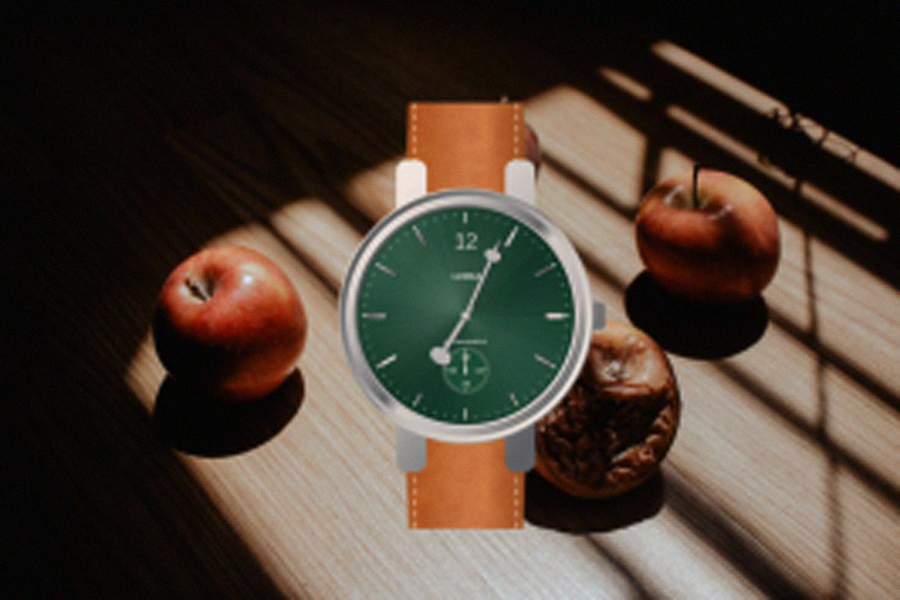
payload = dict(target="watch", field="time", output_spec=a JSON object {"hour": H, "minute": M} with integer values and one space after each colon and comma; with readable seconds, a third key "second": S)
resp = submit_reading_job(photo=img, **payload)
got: {"hour": 7, "minute": 4}
